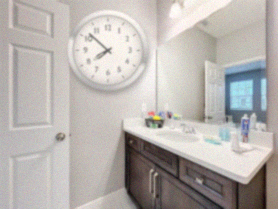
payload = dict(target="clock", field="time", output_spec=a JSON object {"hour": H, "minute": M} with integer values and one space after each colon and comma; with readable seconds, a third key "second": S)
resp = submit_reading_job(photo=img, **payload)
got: {"hour": 7, "minute": 52}
